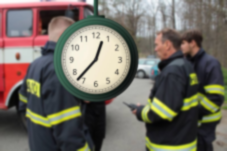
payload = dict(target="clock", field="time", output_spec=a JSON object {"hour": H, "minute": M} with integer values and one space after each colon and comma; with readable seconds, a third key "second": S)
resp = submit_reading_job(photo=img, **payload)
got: {"hour": 12, "minute": 37}
